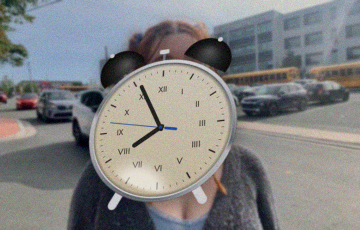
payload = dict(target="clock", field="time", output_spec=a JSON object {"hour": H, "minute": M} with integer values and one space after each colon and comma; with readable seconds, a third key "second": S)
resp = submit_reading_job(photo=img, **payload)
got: {"hour": 7, "minute": 55, "second": 47}
